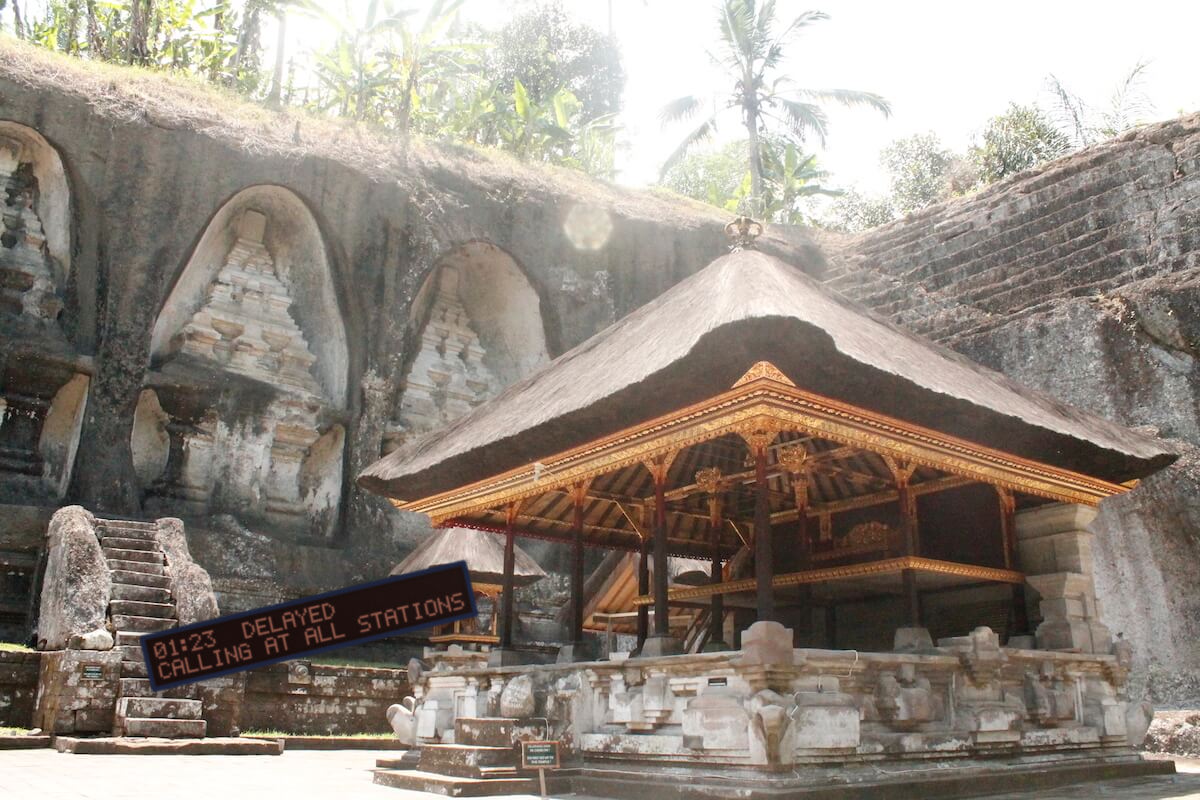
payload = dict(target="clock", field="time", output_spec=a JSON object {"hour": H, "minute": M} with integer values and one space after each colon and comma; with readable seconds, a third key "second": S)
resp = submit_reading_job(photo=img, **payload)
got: {"hour": 1, "minute": 23}
